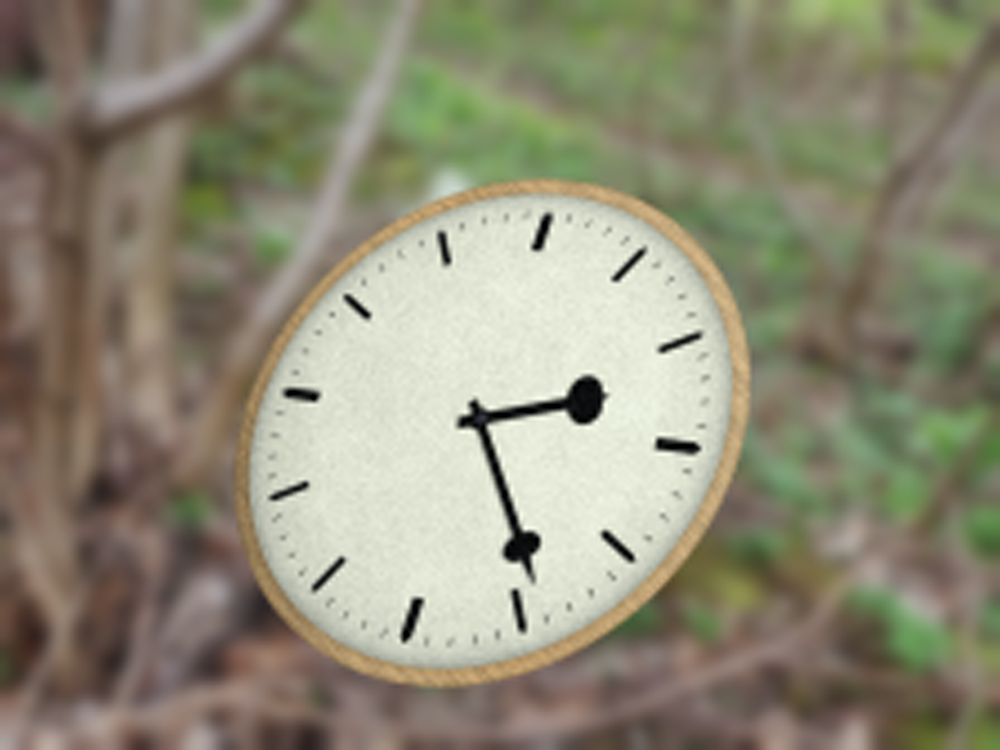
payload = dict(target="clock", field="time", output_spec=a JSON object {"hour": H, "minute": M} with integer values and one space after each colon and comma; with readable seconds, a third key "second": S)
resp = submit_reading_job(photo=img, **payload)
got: {"hour": 2, "minute": 24}
